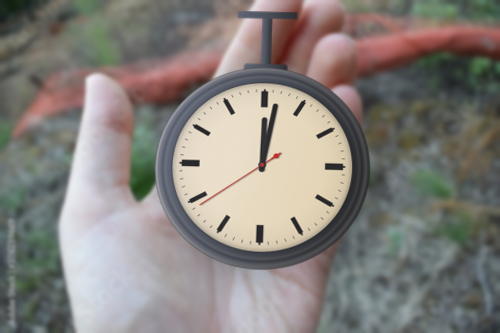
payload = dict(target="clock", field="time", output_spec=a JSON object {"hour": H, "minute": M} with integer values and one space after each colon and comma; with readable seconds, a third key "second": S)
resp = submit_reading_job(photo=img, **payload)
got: {"hour": 12, "minute": 1, "second": 39}
